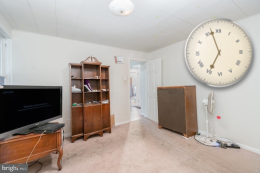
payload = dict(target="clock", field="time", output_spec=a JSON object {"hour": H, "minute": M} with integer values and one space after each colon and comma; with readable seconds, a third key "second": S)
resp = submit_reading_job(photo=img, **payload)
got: {"hour": 6, "minute": 57}
